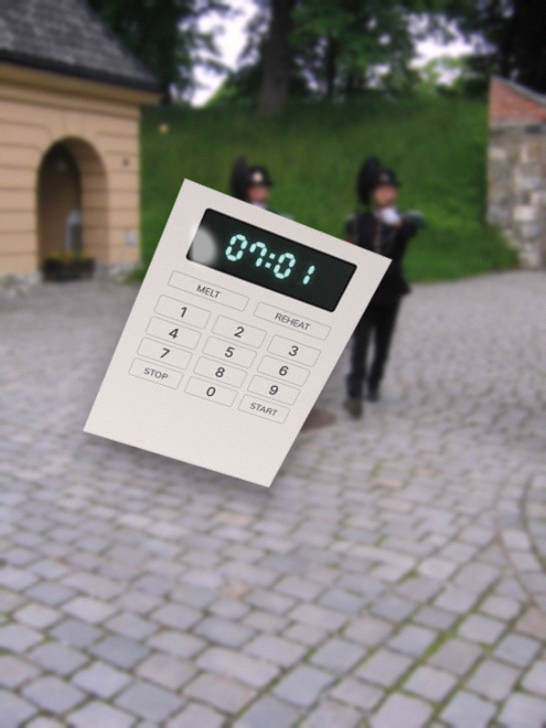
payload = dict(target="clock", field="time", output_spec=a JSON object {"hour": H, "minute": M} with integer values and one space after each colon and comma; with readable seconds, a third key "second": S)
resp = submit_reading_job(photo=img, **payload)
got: {"hour": 7, "minute": 1}
